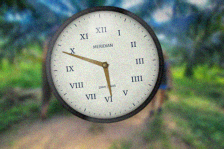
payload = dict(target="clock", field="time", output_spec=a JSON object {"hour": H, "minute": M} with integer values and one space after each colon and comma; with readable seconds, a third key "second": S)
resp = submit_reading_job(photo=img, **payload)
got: {"hour": 5, "minute": 49}
